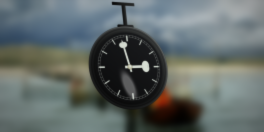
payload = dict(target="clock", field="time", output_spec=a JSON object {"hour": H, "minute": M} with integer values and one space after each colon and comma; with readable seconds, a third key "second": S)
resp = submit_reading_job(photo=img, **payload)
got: {"hour": 2, "minute": 58}
